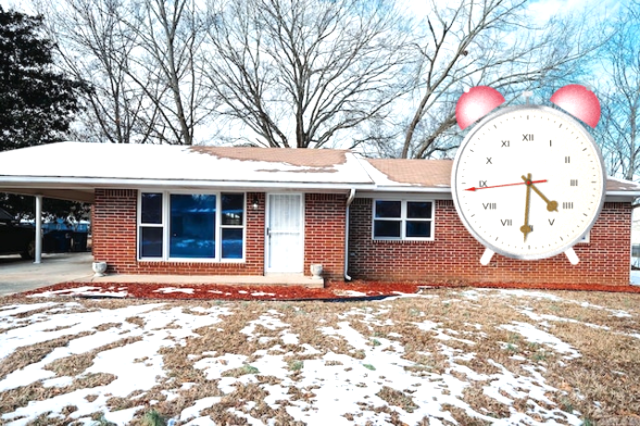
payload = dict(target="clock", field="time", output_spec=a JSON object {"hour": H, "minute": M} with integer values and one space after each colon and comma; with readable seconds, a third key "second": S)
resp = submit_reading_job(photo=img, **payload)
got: {"hour": 4, "minute": 30, "second": 44}
